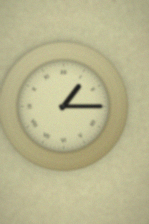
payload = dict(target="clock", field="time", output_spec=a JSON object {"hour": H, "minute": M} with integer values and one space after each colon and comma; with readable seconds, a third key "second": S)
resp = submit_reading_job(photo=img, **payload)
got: {"hour": 1, "minute": 15}
